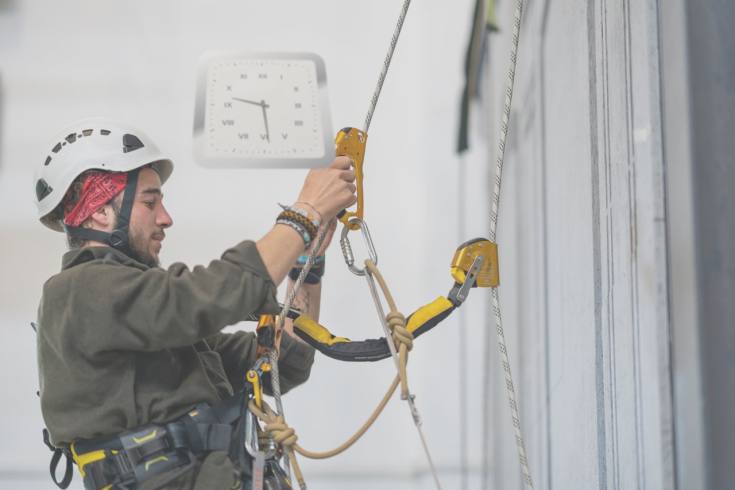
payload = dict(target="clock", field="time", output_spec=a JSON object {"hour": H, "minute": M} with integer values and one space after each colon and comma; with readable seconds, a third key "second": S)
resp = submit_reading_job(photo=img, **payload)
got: {"hour": 9, "minute": 29}
